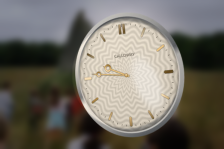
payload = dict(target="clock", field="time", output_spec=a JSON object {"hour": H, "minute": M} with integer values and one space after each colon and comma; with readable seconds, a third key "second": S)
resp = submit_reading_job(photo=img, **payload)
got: {"hour": 9, "minute": 46}
